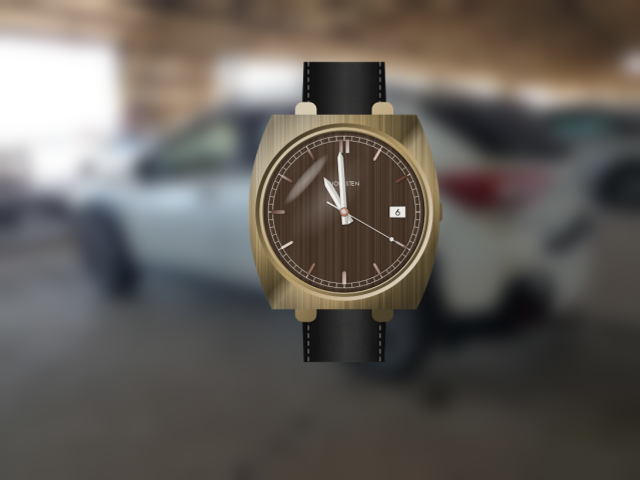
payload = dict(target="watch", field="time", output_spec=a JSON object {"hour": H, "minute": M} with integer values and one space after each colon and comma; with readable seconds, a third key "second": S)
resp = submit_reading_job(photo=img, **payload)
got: {"hour": 10, "minute": 59, "second": 20}
